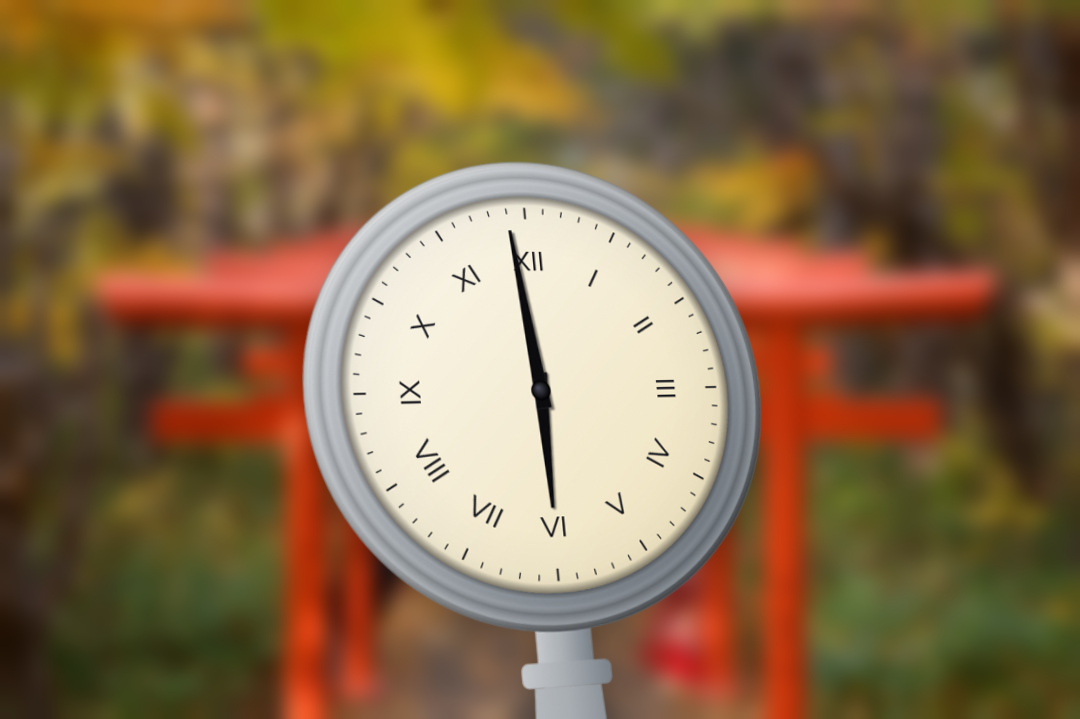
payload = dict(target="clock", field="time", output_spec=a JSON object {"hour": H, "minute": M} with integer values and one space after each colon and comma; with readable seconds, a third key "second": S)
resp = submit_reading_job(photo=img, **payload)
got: {"hour": 5, "minute": 59}
